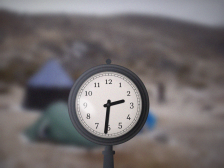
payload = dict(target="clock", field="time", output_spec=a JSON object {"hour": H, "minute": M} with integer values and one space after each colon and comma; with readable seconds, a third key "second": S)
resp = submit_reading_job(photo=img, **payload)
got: {"hour": 2, "minute": 31}
